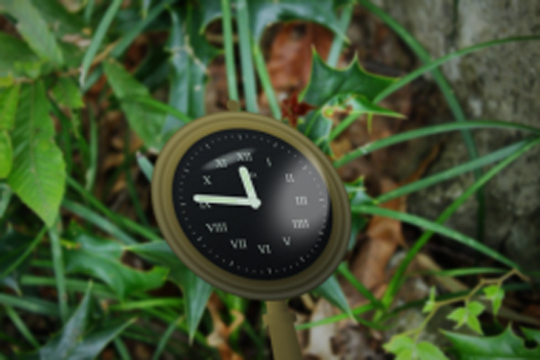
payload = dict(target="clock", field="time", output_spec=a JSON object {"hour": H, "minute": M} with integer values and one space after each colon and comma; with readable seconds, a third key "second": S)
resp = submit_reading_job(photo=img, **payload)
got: {"hour": 11, "minute": 46}
